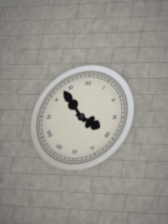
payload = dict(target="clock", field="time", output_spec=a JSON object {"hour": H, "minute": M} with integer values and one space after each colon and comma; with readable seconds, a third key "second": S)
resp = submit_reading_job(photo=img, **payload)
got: {"hour": 3, "minute": 53}
